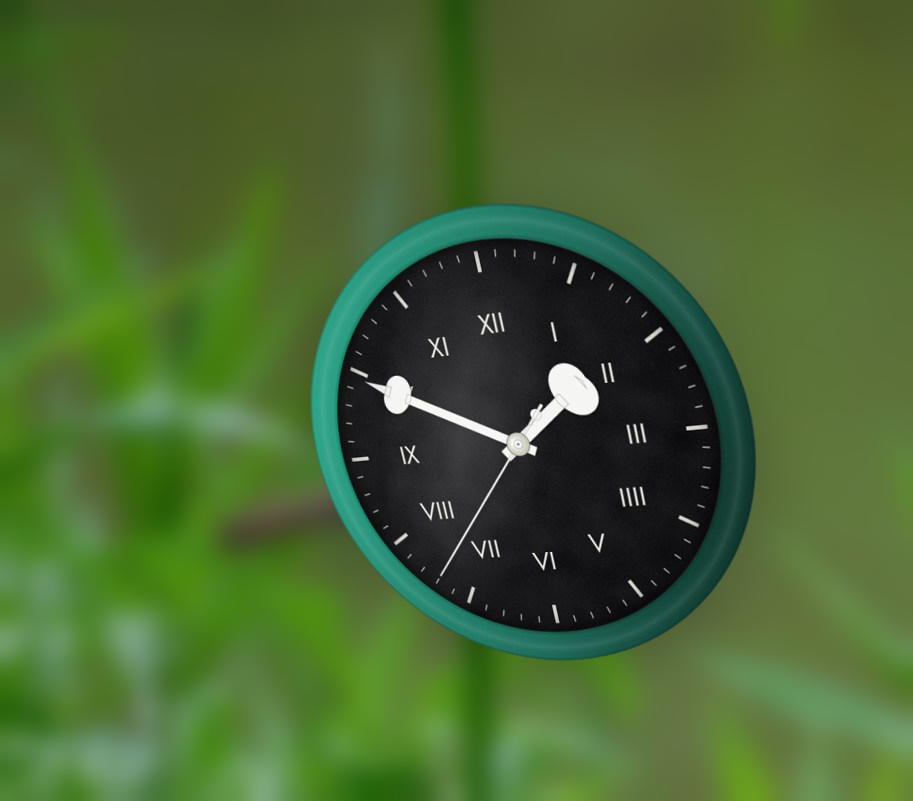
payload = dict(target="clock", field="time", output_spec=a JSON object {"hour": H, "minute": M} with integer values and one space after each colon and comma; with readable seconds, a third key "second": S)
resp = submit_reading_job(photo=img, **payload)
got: {"hour": 1, "minute": 49, "second": 37}
